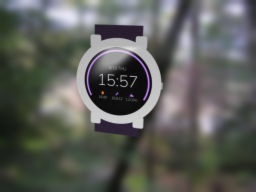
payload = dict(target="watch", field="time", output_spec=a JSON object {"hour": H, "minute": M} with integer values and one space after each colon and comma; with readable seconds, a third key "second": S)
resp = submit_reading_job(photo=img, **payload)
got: {"hour": 15, "minute": 57}
